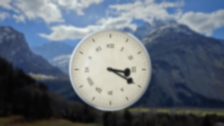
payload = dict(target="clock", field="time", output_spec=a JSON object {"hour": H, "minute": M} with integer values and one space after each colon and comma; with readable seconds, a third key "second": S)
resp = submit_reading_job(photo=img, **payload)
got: {"hour": 3, "minute": 20}
